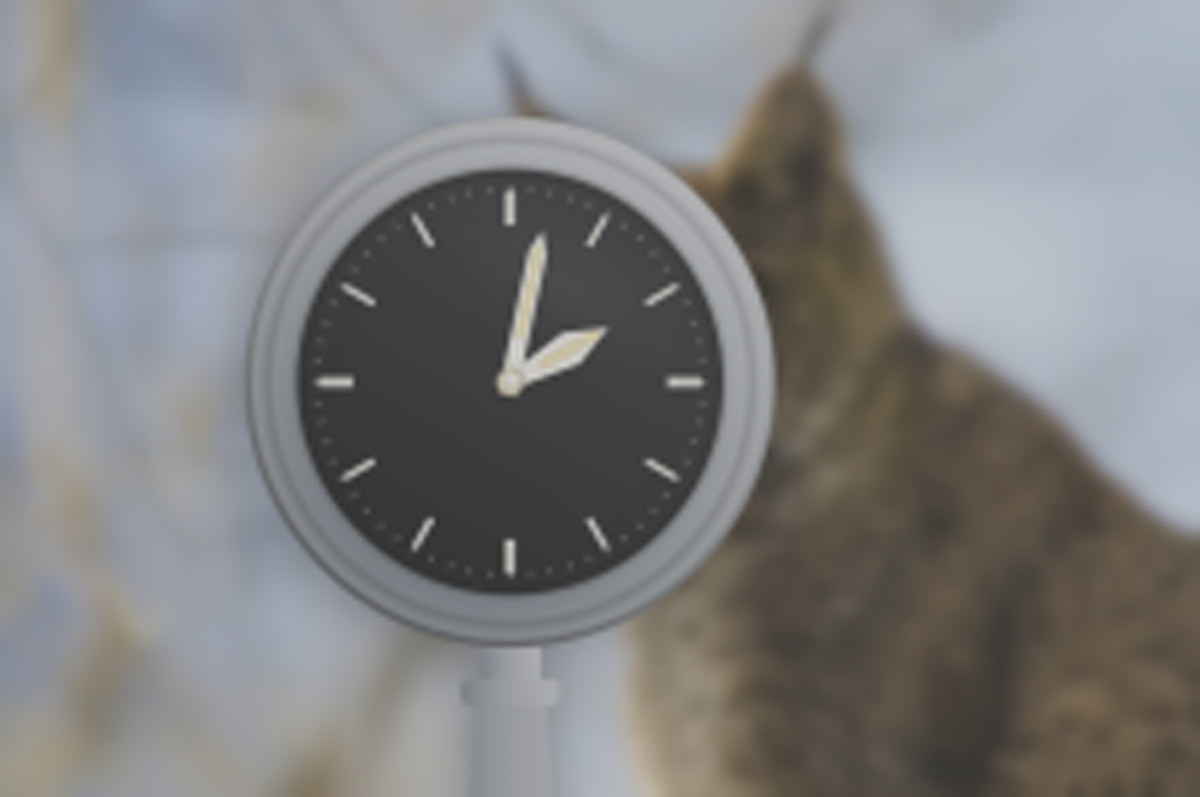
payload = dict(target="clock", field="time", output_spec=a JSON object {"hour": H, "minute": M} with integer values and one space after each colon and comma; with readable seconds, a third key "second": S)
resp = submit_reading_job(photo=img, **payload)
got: {"hour": 2, "minute": 2}
